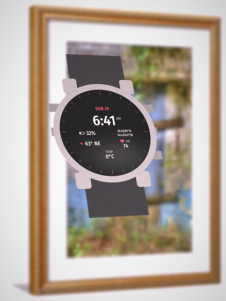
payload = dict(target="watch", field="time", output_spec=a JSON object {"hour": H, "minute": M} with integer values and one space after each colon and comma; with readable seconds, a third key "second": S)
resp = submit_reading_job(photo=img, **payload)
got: {"hour": 6, "minute": 41}
